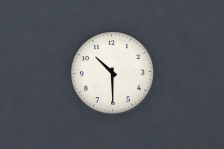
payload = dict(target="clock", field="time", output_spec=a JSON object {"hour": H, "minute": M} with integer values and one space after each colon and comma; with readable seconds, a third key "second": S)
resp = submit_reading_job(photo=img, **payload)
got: {"hour": 10, "minute": 30}
